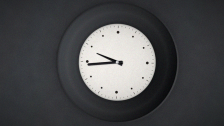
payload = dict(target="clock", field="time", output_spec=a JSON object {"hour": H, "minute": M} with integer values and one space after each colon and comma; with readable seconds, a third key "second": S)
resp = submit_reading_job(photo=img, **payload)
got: {"hour": 9, "minute": 44}
